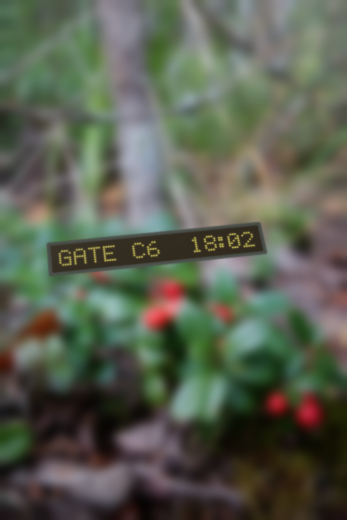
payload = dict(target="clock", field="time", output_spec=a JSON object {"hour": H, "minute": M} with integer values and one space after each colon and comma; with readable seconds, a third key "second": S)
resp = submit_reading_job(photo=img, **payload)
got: {"hour": 18, "minute": 2}
